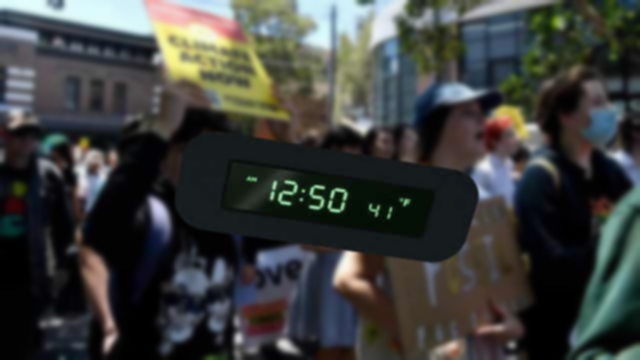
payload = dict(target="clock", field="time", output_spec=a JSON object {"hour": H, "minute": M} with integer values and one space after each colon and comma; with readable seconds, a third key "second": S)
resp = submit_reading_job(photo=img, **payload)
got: {"hour": 12, "minute": 50}
